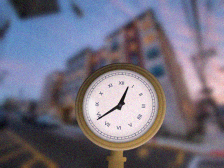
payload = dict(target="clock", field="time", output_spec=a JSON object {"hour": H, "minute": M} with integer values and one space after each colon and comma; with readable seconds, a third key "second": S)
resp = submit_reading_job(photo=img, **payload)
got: {"hour": 12, "minute": 39}
